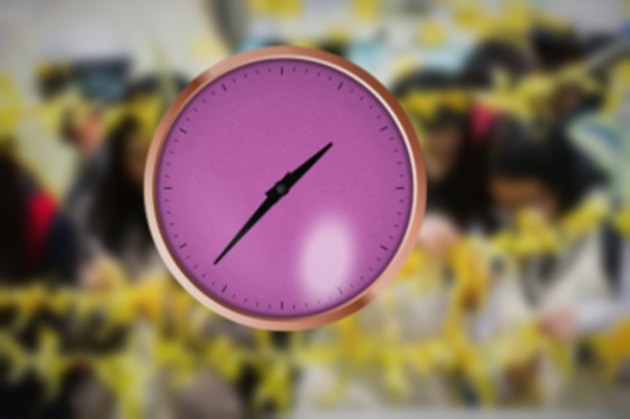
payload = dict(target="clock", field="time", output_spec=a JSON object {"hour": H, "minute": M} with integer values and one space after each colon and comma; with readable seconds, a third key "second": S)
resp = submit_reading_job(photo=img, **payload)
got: {"hour": 1, "minute": 37}
